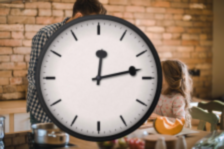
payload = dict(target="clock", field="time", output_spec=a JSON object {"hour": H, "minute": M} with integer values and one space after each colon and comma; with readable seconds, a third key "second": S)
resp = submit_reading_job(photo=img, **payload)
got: {"hour": 12, "minute": 13}
